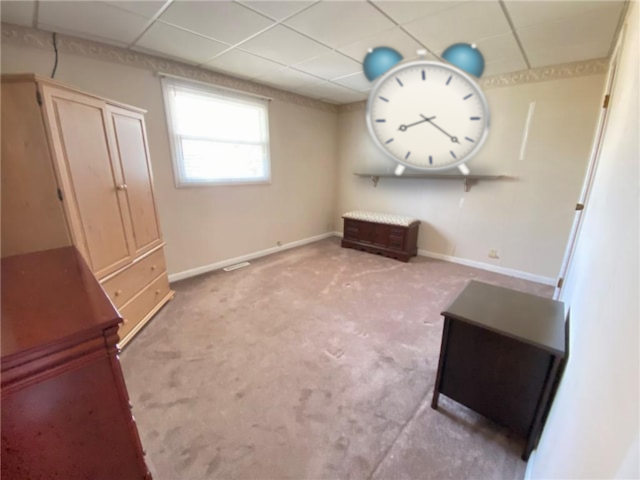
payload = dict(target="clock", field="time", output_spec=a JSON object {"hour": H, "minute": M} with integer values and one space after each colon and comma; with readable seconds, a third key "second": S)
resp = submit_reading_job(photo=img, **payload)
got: {"hour": 8, "minute": 22}
